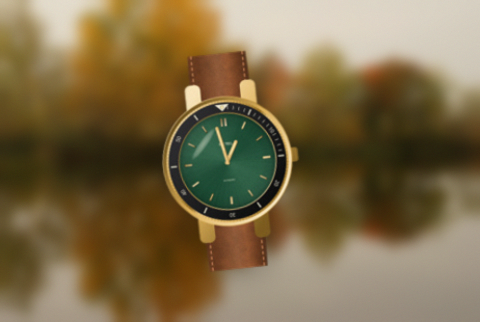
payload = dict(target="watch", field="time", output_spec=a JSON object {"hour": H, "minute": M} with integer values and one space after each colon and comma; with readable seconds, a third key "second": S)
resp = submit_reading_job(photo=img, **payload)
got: {"hour": 12, "minute": 58}
